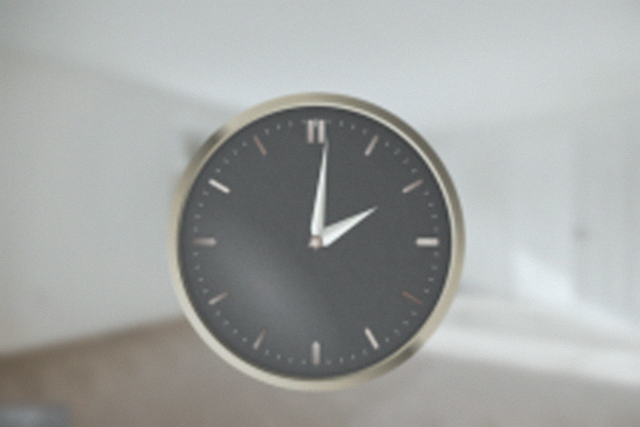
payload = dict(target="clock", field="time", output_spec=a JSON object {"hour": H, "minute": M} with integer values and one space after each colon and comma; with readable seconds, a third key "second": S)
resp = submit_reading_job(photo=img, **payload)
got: {"hour": 2, "minute": 1}
